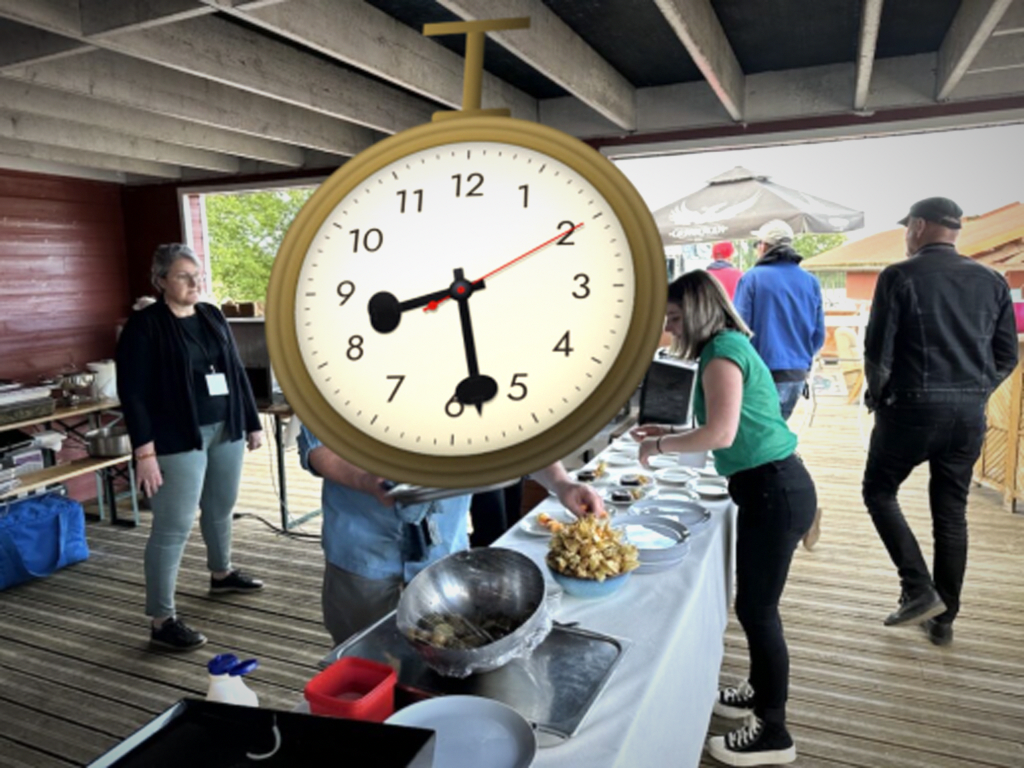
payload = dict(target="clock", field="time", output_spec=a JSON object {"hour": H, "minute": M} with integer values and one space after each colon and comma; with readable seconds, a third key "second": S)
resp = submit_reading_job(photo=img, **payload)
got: {"hour": 8, "minute": 28, "second": 10}
